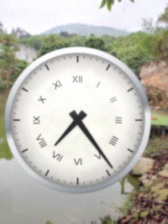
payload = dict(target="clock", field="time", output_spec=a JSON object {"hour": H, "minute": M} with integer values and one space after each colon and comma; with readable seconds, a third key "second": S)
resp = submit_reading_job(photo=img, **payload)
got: {"hour": 7, "minute": 24}
